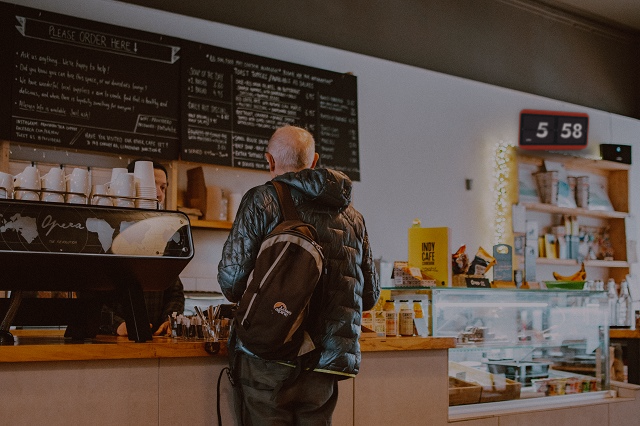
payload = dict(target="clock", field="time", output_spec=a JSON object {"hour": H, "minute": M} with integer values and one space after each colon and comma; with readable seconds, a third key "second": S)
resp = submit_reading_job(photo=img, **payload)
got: {"hour": 5, "minute": 58}
